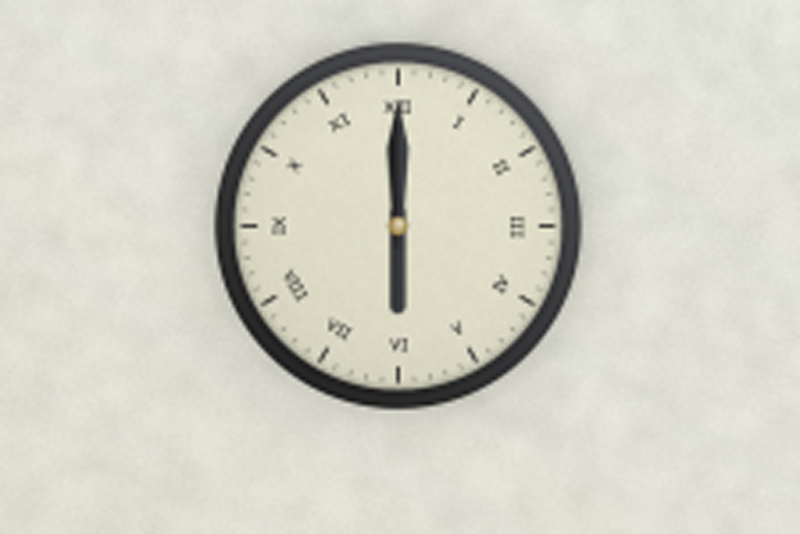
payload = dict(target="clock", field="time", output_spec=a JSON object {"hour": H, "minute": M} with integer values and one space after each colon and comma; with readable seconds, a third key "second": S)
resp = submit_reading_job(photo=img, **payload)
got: {"hour": 6, "minute": 0}
